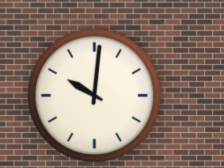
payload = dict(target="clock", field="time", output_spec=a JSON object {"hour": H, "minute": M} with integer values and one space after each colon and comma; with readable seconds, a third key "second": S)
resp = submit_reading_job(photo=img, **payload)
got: {"hour": 10, "minute": 1}
